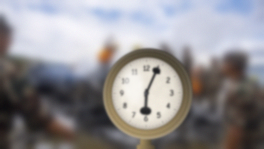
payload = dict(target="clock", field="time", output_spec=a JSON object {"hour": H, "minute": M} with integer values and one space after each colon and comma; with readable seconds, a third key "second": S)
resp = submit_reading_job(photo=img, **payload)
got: {"hour": 6, "minute": 4}
